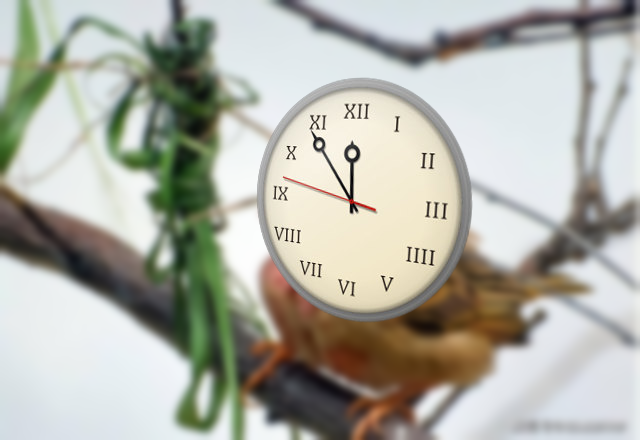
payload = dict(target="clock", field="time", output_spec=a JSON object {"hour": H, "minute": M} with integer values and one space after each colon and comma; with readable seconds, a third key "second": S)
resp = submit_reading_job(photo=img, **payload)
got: {"hour": 11, "minute": 53, "second": 47}
